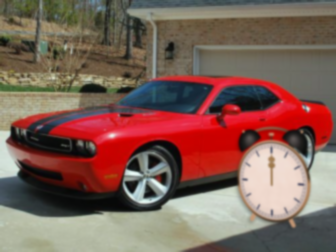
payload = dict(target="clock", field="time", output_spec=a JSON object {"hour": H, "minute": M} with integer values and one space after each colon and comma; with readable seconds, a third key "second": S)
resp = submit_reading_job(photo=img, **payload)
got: {"hour": 12, "minute": 0}
